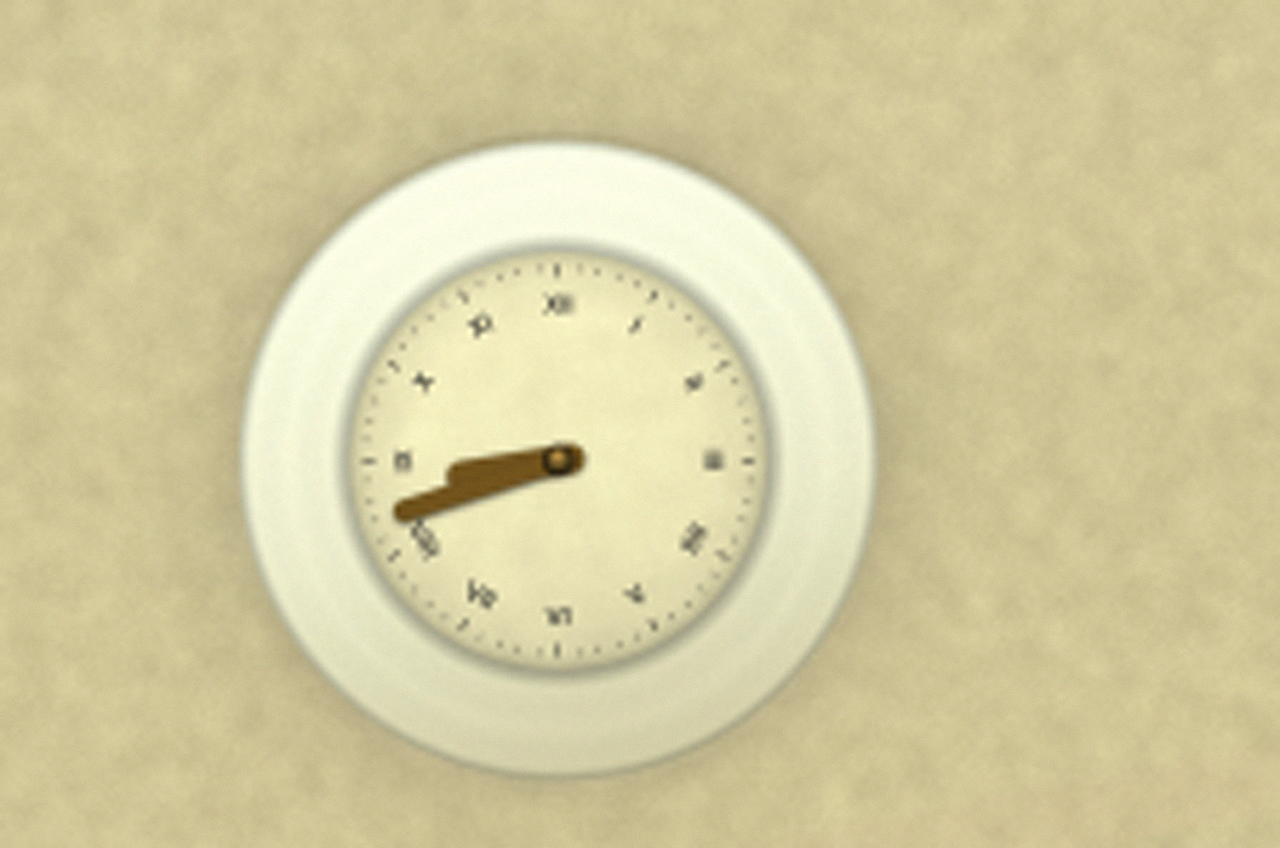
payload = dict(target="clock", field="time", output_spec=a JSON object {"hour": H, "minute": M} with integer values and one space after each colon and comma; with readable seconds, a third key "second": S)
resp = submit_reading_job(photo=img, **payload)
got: {"hour": 8, "minute": 42}
